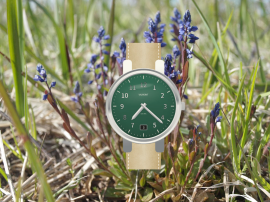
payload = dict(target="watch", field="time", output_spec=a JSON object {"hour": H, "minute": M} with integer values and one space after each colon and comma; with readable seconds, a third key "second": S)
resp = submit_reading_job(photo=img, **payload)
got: {"hour": 7, "minute": 22}
